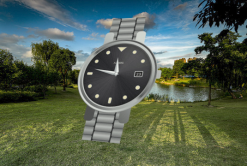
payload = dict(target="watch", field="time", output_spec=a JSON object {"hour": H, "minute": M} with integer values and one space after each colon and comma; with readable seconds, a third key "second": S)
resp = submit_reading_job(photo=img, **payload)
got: {"hour": 11, "minute": 47}
